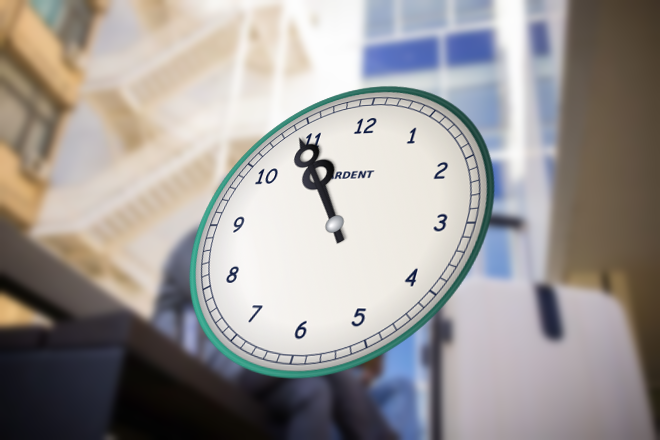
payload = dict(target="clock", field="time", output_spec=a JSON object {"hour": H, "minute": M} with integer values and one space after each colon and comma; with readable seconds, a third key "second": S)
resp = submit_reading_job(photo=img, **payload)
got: {"hour": 10, "minute": 54}
